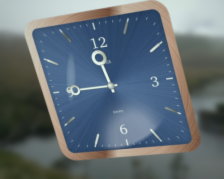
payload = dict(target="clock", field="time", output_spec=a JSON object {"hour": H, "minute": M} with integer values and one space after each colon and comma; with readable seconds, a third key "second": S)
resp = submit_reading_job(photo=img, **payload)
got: {"hour": 11, "minute": 45}
